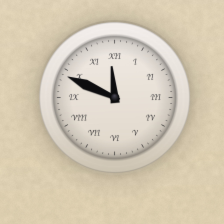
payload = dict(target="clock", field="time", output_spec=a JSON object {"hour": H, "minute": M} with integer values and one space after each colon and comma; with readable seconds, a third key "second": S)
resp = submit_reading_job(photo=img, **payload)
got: {"hour": 11, "minute": 49}
